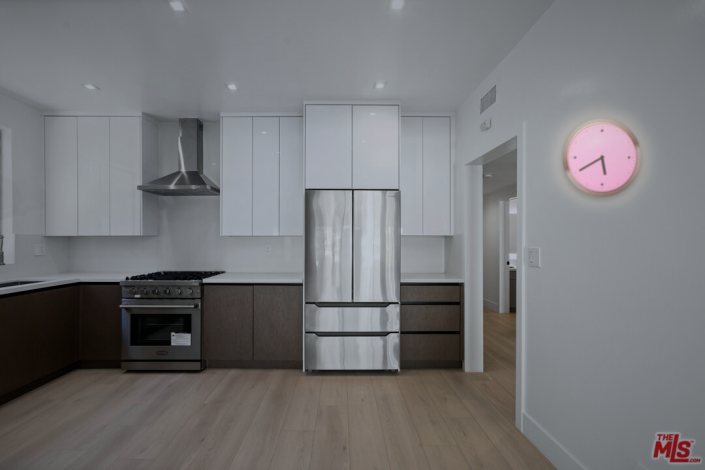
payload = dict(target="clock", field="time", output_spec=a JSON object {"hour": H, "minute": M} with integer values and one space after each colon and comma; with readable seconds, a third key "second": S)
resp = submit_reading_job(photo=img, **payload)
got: {"hour": 5, "minute": 40}
